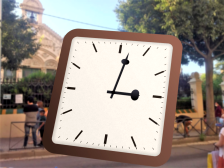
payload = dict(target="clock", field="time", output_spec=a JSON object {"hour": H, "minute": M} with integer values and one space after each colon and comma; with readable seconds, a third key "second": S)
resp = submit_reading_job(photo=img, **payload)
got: {"hour": 3, "minute": 2}
